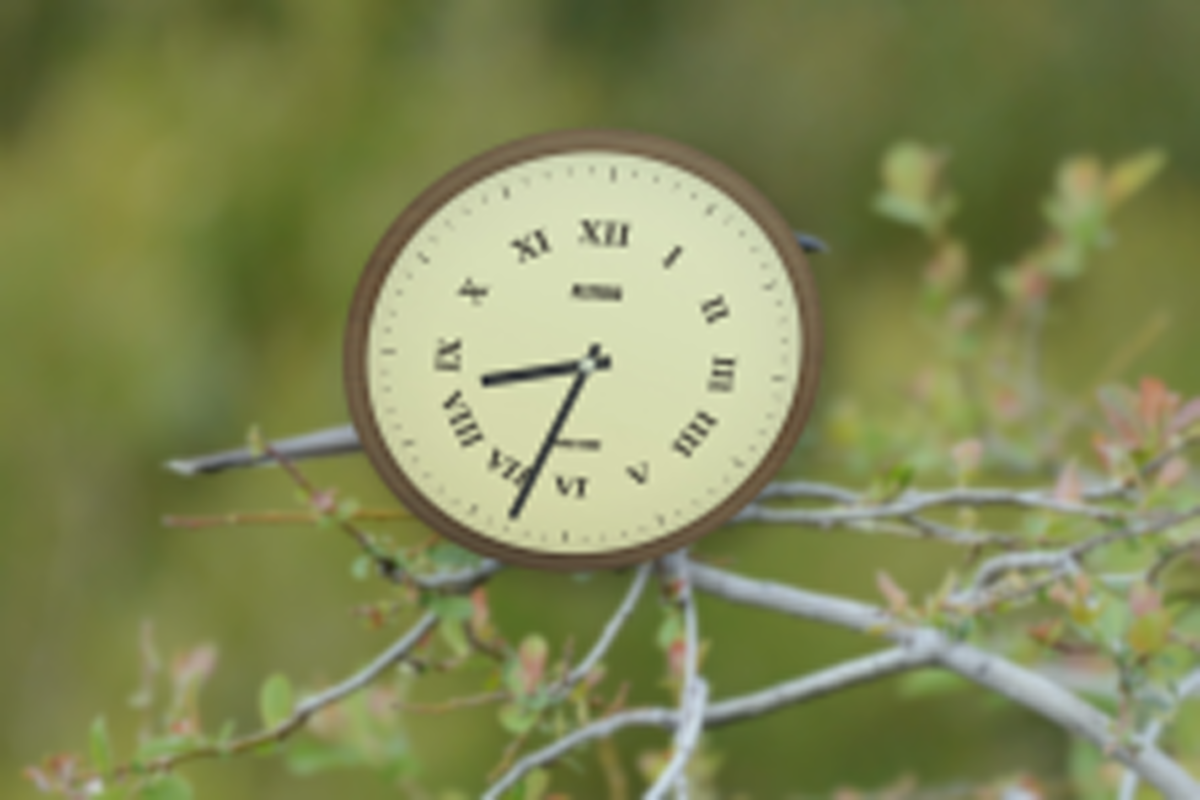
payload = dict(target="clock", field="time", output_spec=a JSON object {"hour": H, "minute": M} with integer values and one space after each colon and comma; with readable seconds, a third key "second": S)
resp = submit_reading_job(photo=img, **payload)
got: {"hour": 8, "minute": 33}
